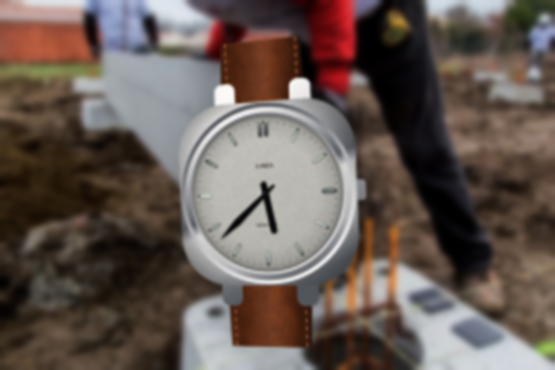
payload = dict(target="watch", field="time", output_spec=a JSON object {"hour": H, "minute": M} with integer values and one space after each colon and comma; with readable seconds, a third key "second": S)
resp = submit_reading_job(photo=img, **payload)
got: {"hour": 5, "minute": 38}
